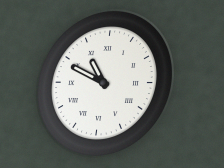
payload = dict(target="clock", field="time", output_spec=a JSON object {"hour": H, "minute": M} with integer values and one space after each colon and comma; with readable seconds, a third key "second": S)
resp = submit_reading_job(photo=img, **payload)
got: {"hour": 10, "minute": 49}
